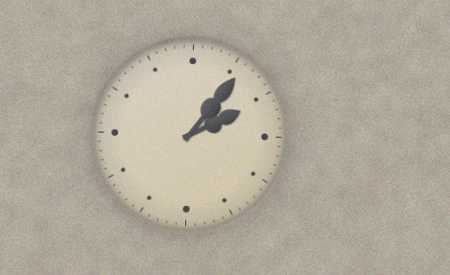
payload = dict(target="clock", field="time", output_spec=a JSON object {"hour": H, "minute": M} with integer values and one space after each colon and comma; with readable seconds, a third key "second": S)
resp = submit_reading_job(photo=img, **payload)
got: {"hour": 2, "minute": 6}
